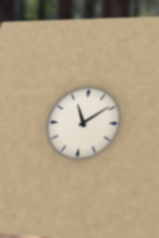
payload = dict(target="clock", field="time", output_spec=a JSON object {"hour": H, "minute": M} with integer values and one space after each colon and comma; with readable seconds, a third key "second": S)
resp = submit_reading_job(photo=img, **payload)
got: {"hour": 11, "minute": 9}
